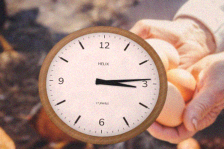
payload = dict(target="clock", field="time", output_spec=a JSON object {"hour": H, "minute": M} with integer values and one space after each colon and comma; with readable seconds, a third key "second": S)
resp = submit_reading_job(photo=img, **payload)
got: {"hour": 3, "minute": 14}
